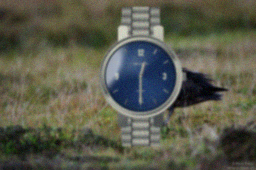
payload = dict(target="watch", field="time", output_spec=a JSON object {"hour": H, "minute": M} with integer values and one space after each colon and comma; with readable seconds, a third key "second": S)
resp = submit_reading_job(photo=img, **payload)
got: {"hour": 12, "minute": 30}
